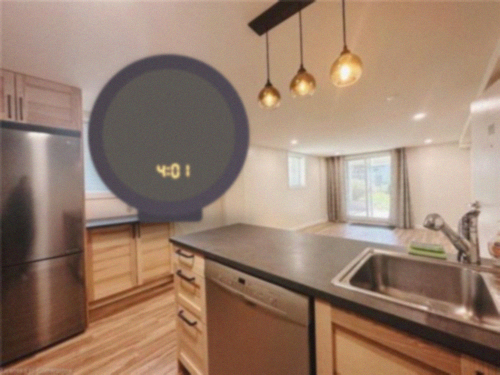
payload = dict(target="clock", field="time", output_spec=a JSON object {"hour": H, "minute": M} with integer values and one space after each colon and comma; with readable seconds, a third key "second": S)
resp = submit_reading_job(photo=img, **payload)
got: {"hour": 4, "minute": 1}
